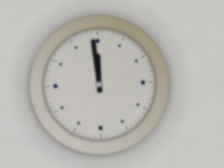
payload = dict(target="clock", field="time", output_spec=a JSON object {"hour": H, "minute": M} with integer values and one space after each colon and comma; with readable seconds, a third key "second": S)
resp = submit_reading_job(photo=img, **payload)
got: {"hour": 11, "minute": 59}
